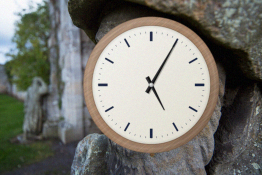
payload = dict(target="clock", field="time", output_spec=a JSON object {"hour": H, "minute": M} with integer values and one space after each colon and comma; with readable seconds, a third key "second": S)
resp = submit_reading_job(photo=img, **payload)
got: {"hour": 5, "minute": 5}
